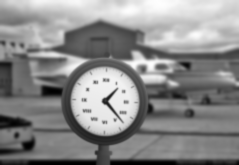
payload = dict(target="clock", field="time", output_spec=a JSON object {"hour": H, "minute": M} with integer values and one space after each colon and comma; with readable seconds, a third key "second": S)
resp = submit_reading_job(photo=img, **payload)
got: {"hour": 1, "minute": 23}
